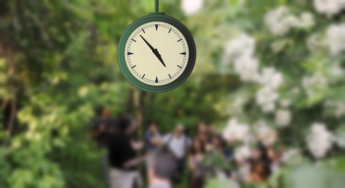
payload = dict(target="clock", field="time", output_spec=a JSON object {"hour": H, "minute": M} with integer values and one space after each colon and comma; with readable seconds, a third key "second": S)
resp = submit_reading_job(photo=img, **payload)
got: {"hour": 4, "minute": 53}
